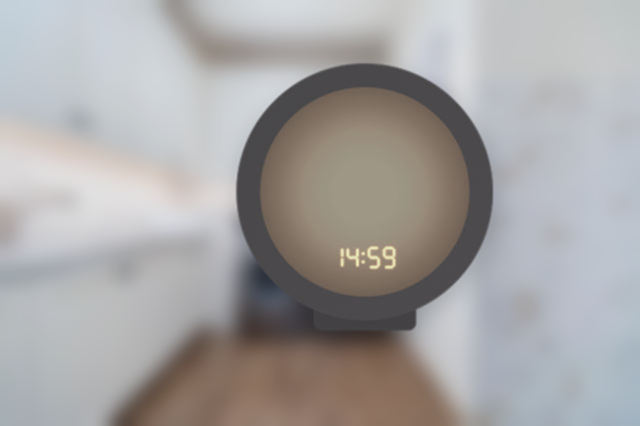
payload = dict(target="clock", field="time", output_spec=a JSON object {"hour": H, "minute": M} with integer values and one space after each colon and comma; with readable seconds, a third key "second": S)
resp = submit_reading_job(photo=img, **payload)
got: {"hour": 14, "minute": 59}
